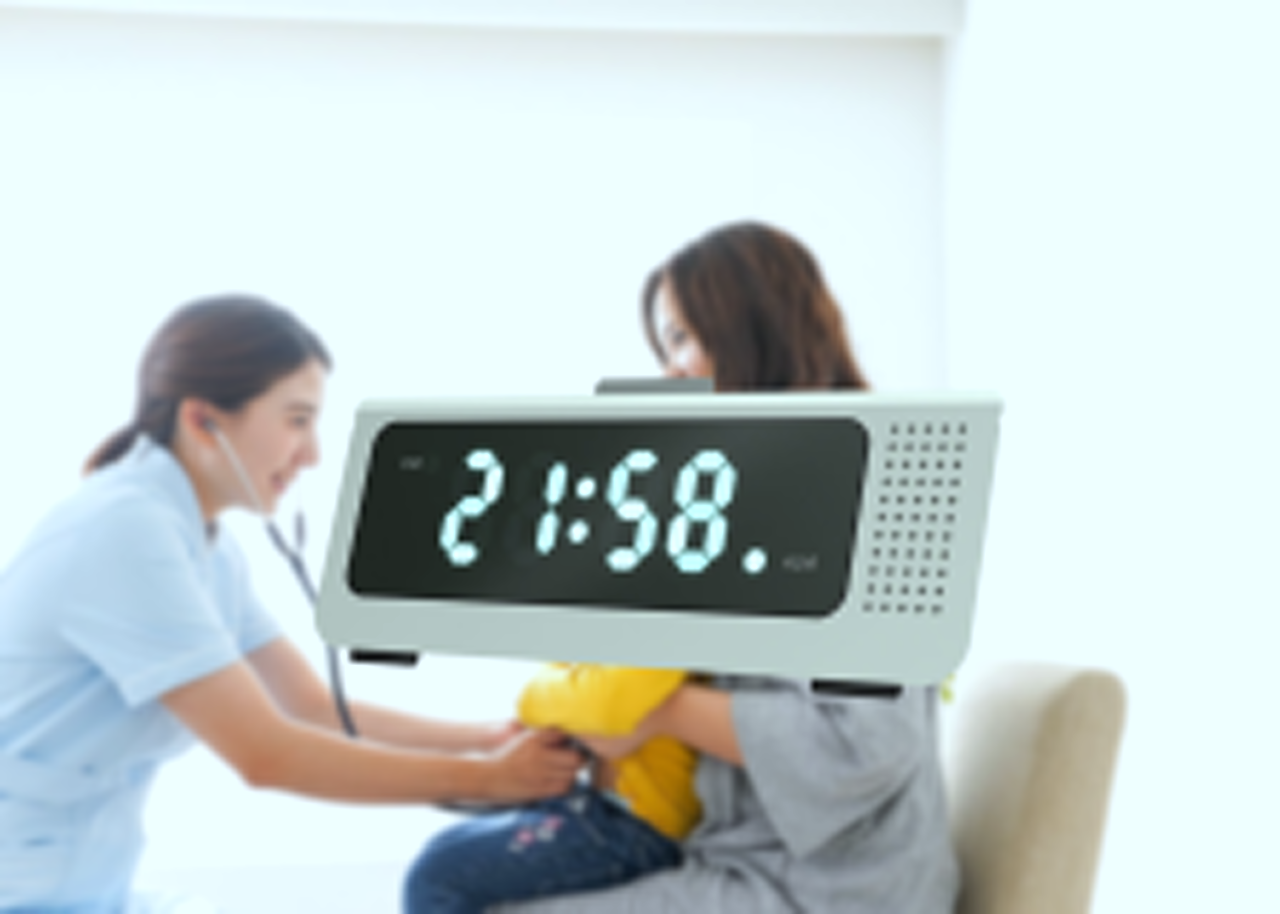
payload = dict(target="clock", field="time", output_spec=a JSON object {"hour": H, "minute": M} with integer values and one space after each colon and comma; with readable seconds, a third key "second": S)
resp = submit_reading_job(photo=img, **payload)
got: {"hour": 21, "minute": 58}
